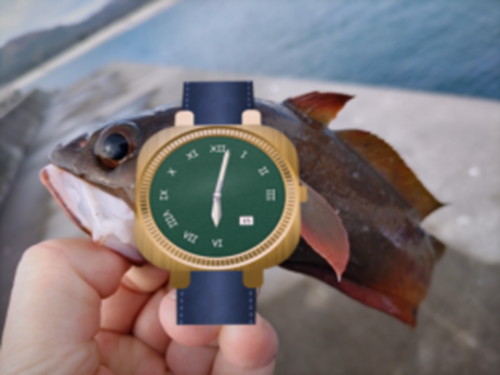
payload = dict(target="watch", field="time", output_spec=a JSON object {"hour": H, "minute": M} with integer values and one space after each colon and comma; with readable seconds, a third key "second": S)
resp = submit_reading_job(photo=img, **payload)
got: {"hour": 6, "minute": 2}
